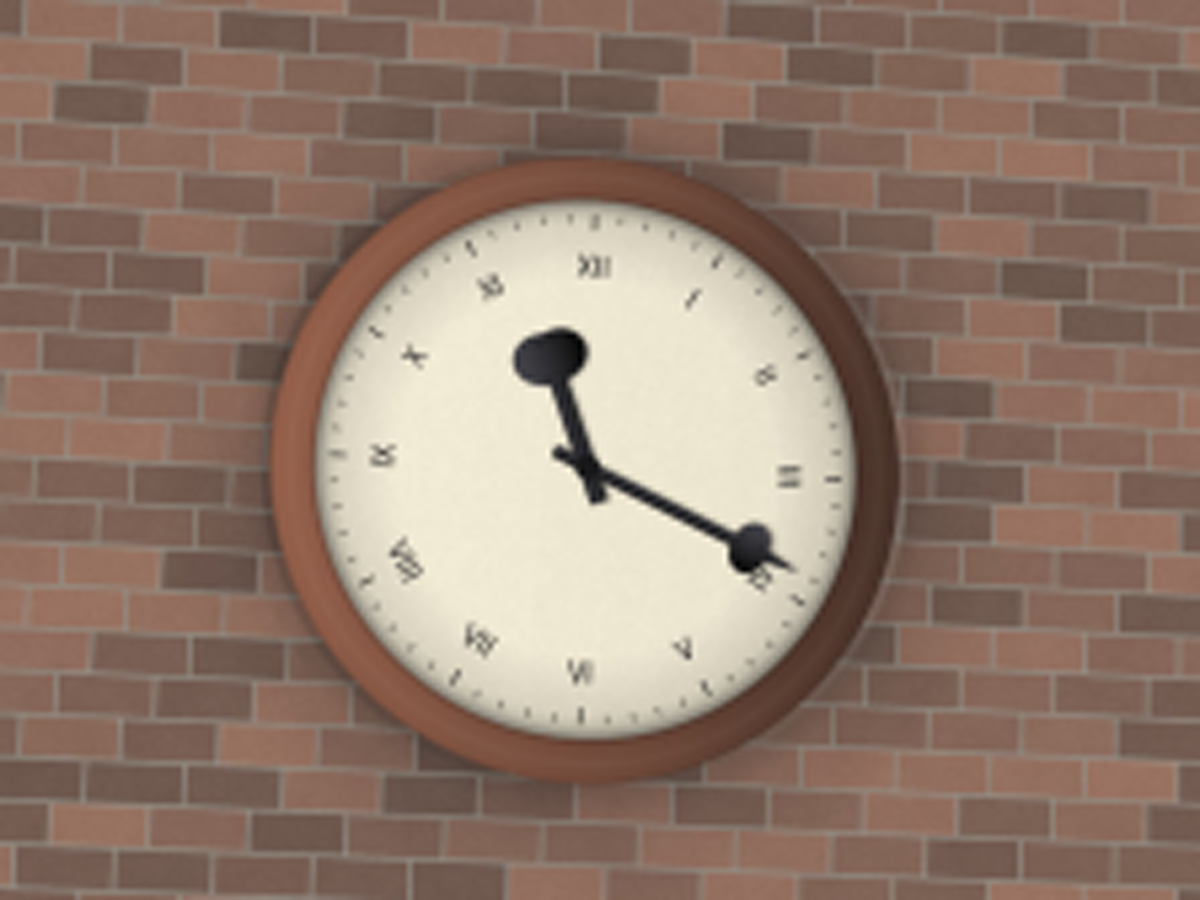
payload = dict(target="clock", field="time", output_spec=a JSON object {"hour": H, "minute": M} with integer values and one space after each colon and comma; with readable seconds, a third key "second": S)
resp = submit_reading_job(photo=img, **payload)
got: {"hour": 11, "minute": 19}
